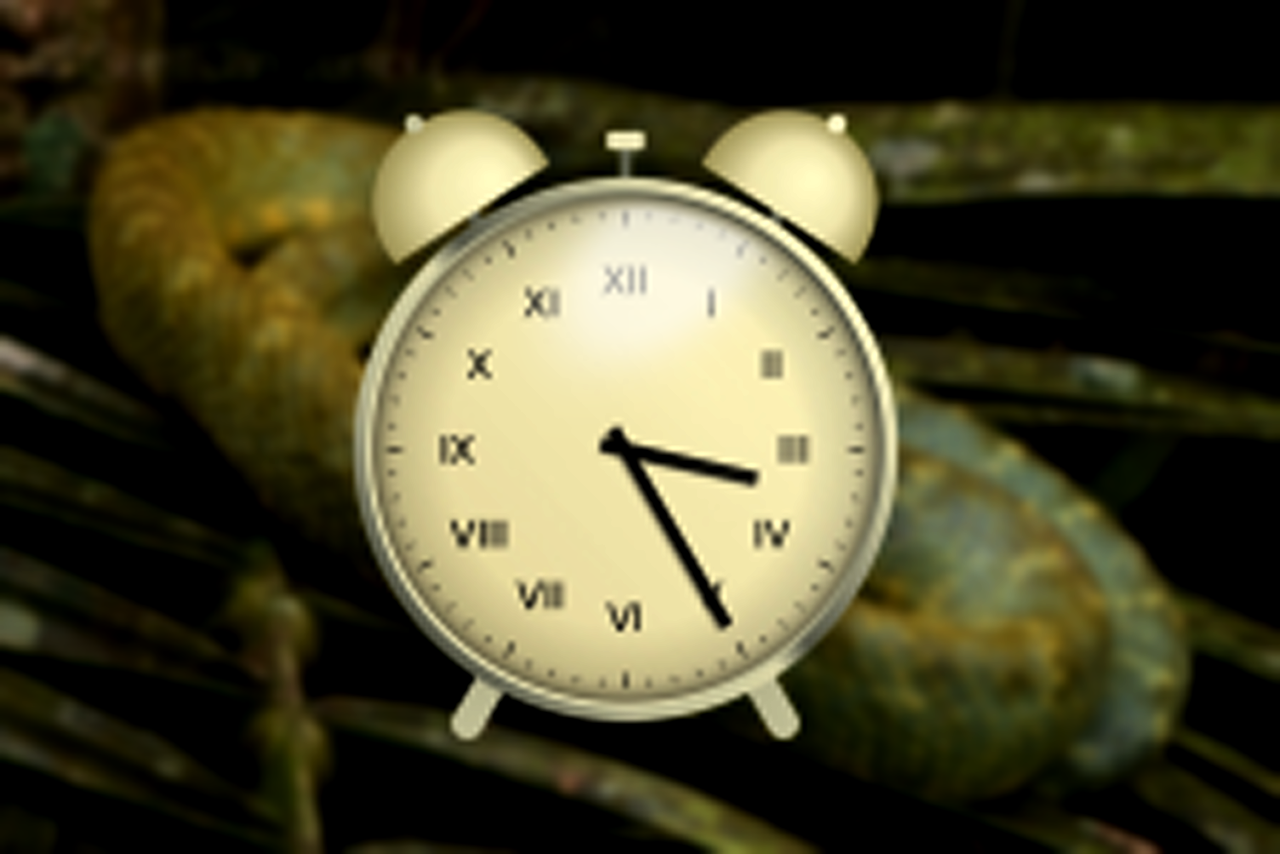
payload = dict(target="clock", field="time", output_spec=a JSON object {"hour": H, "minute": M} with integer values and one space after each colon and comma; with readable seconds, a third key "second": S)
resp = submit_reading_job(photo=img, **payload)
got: {"hour": 3, "minute": 25}
